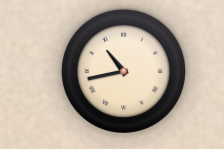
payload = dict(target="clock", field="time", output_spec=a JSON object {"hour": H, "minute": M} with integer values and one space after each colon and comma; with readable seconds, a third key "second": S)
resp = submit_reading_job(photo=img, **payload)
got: {"hour": 10, "minute": 43}
